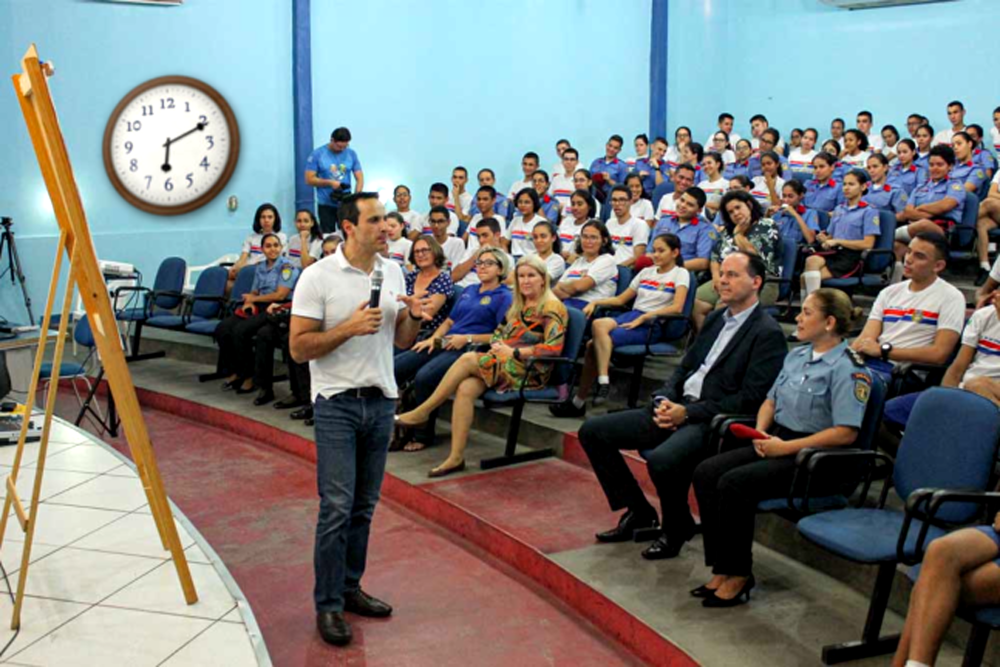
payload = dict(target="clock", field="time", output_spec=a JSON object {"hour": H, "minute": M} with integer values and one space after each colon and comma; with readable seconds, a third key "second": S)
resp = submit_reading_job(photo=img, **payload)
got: {"hour": 6, "minute": 11}
